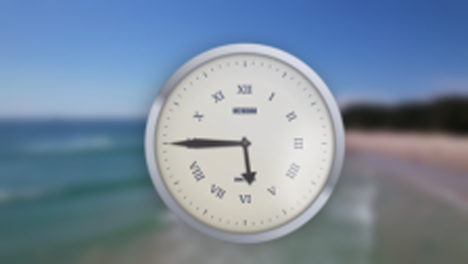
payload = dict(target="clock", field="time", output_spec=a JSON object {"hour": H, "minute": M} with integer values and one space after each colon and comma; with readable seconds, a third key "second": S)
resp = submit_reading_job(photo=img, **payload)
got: {"hour": 5, "minute": 45}
